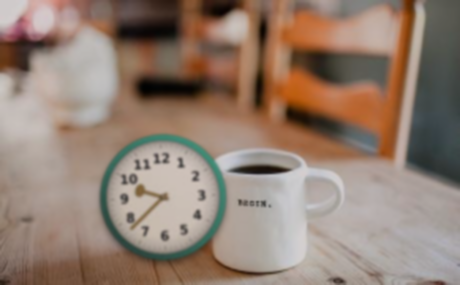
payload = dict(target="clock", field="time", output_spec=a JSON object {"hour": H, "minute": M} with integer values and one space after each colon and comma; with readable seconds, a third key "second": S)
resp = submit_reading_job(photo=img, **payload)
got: {"hour": 9, "minute": 38}
